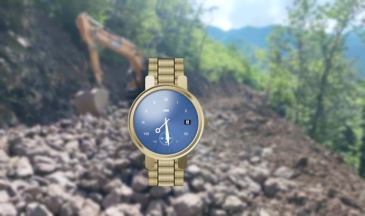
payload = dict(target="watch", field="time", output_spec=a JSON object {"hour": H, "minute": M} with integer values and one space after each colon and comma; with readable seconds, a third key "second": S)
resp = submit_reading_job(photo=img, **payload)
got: {"hour": 7, "minute": 29}
